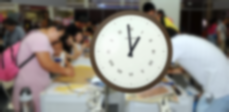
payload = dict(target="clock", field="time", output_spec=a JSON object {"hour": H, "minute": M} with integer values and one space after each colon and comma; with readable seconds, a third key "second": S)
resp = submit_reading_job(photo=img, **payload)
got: {"hour": 12, "minute": 59}
